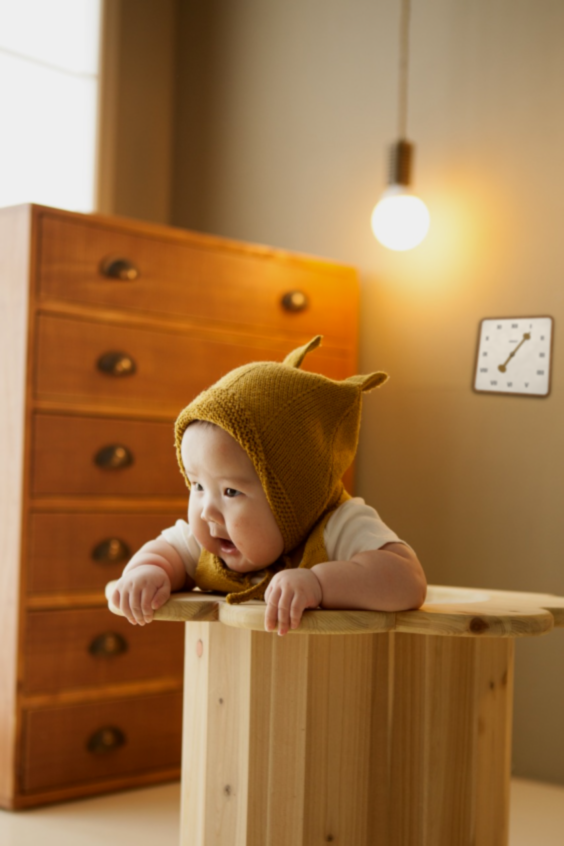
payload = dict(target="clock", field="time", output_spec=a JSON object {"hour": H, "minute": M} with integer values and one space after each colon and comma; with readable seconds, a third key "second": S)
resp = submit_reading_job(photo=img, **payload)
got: {"hour": 7, "minute": 6}
